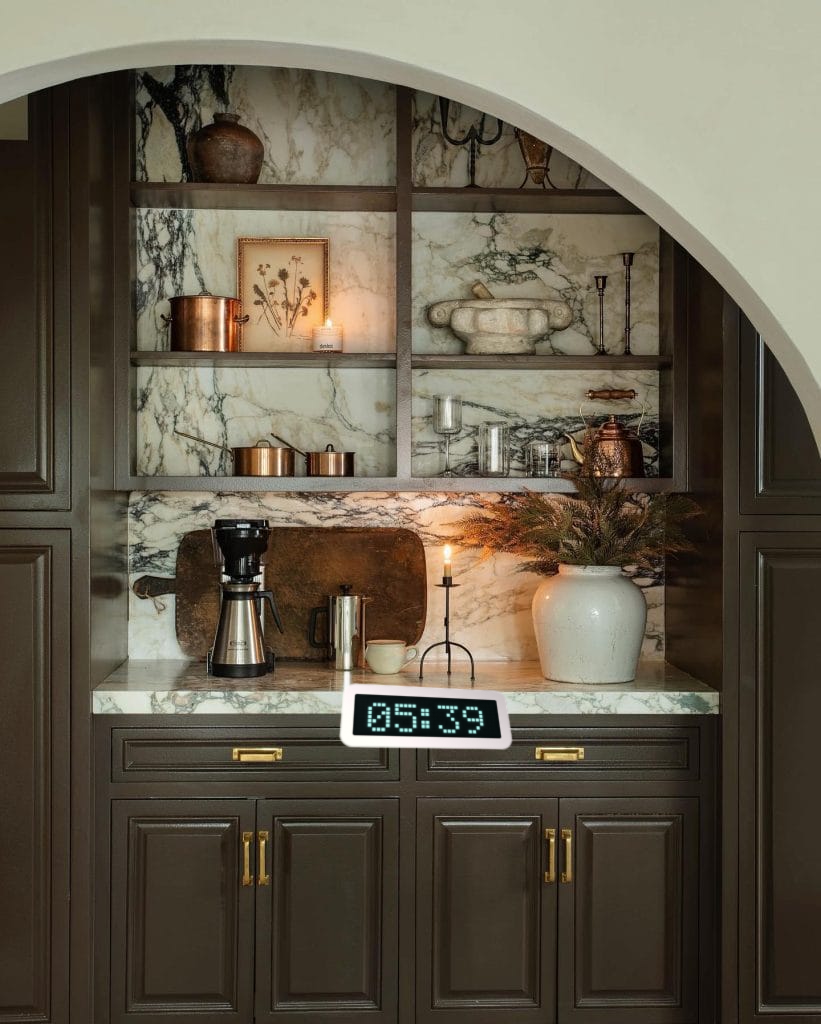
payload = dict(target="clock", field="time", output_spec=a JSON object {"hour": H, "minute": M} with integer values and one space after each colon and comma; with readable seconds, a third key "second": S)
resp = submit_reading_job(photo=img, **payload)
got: {"hour": 5, "minute": 39}
